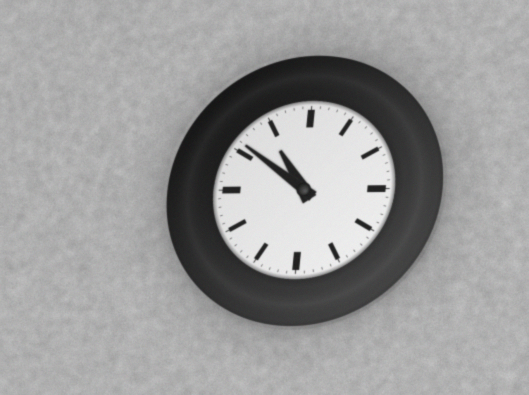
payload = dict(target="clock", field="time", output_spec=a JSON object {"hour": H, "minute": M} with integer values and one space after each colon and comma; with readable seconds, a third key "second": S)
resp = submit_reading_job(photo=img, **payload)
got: {"hour": 10, "minute": 51}
